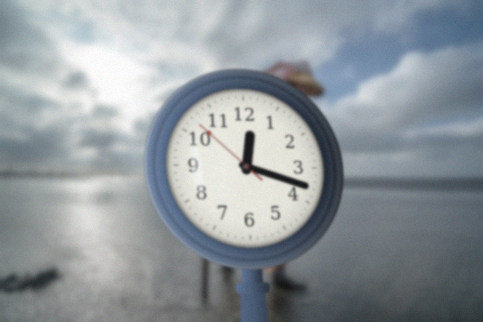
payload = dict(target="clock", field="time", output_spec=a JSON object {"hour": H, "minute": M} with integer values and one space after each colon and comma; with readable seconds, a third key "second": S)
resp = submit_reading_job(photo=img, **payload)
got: {"hour": 12, "minute": 17, "second": 52}
